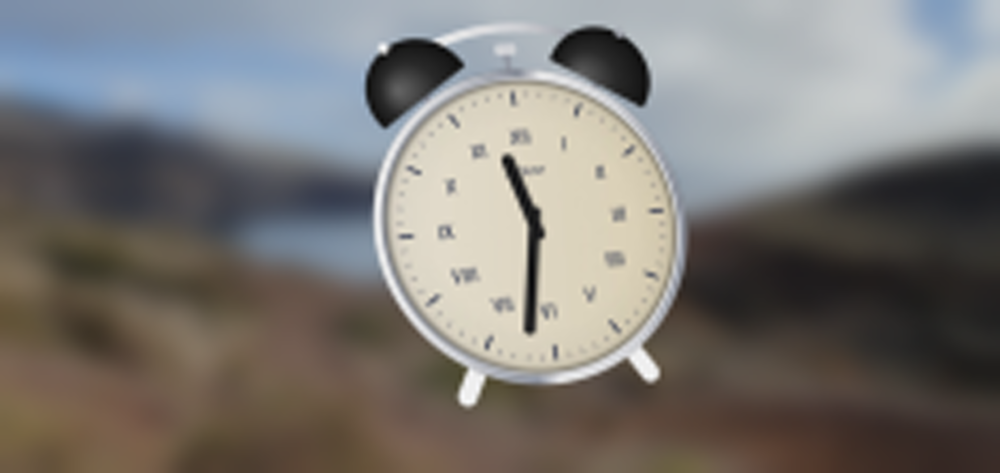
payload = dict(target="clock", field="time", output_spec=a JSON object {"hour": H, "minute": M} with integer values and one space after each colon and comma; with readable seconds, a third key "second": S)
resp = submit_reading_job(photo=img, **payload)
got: {"hour": 11, "minute": 32}
